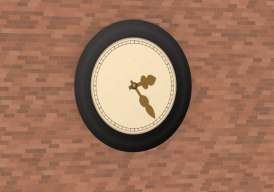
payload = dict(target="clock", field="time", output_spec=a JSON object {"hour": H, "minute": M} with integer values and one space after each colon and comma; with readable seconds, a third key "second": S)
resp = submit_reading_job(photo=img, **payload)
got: {"hour": 2, "minute": 24}
